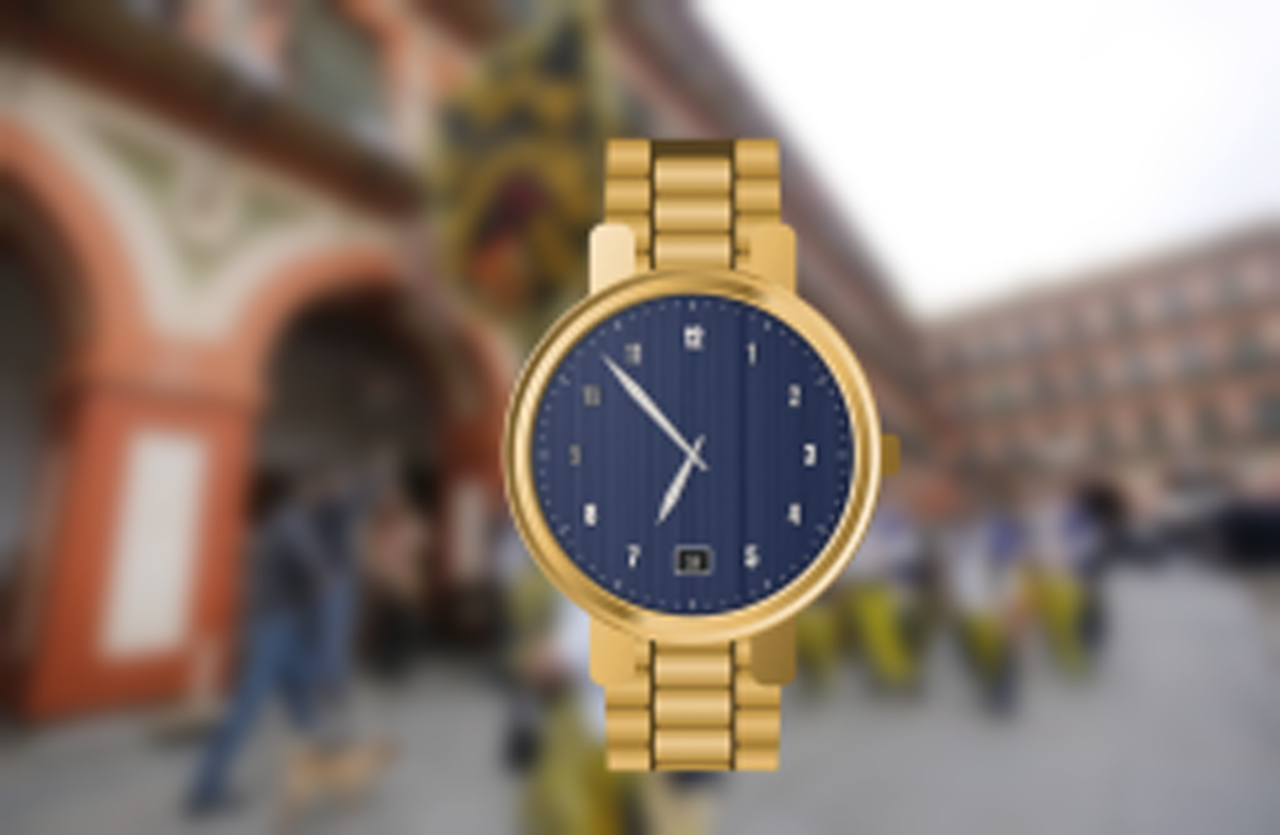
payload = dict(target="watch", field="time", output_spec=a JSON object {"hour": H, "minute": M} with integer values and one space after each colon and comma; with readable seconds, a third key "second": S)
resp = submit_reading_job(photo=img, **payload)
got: {"hour": 6, "minute": 53}
